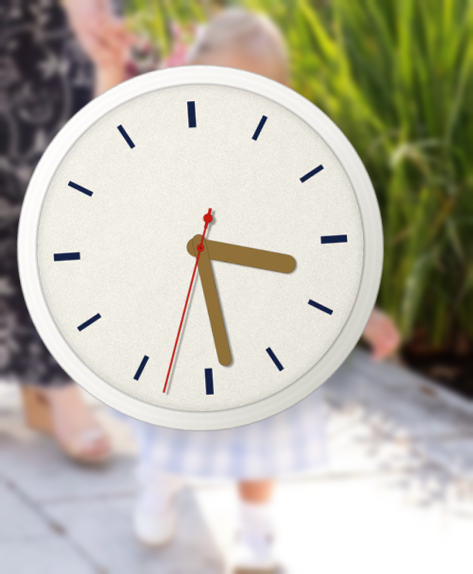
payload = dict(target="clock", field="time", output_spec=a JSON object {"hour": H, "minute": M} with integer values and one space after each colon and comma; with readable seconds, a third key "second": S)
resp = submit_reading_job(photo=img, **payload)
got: {"hour": 3, "minute": 28, "second": 33}
